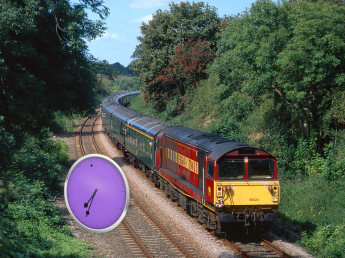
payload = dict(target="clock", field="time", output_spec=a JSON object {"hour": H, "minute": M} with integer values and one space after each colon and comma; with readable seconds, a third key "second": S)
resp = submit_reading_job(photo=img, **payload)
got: {"hour": 7, "minute": 35}
